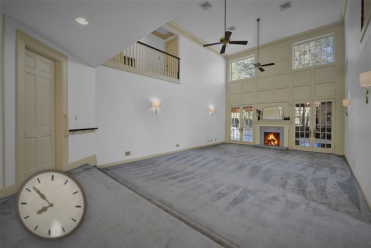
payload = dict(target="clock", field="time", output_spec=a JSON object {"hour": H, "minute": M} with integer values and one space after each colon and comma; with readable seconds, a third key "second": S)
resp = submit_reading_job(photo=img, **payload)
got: {"hour": 7, "minute": 52}
